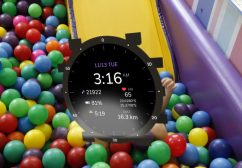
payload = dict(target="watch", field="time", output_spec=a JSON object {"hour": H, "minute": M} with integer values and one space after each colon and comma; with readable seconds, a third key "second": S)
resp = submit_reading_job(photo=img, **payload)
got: {"hour": 3, "minute": 16}
